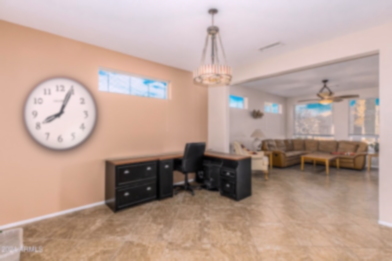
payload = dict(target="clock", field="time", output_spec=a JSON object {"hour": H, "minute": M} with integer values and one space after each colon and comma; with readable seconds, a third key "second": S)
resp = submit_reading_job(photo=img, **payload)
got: {"hour": 8, "minute": 4}
